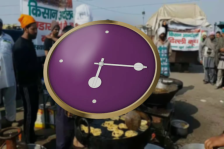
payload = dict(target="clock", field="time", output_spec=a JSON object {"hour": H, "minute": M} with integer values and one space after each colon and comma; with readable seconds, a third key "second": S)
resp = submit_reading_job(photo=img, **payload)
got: {"hour": 6, "minute": 15}
